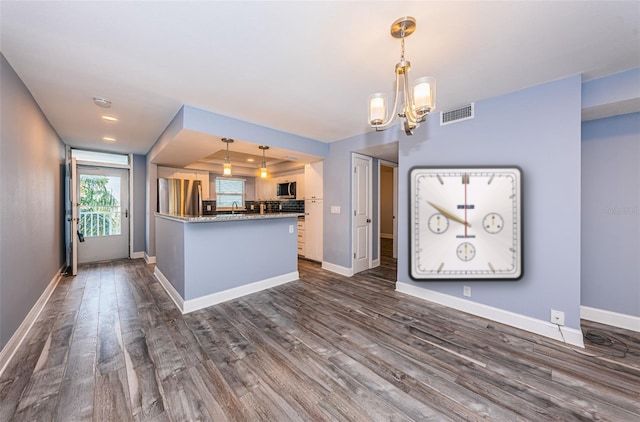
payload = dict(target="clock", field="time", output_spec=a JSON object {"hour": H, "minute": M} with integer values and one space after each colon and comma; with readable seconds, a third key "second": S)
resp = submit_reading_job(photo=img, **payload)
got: {"hour": 9, "minute": 50}
